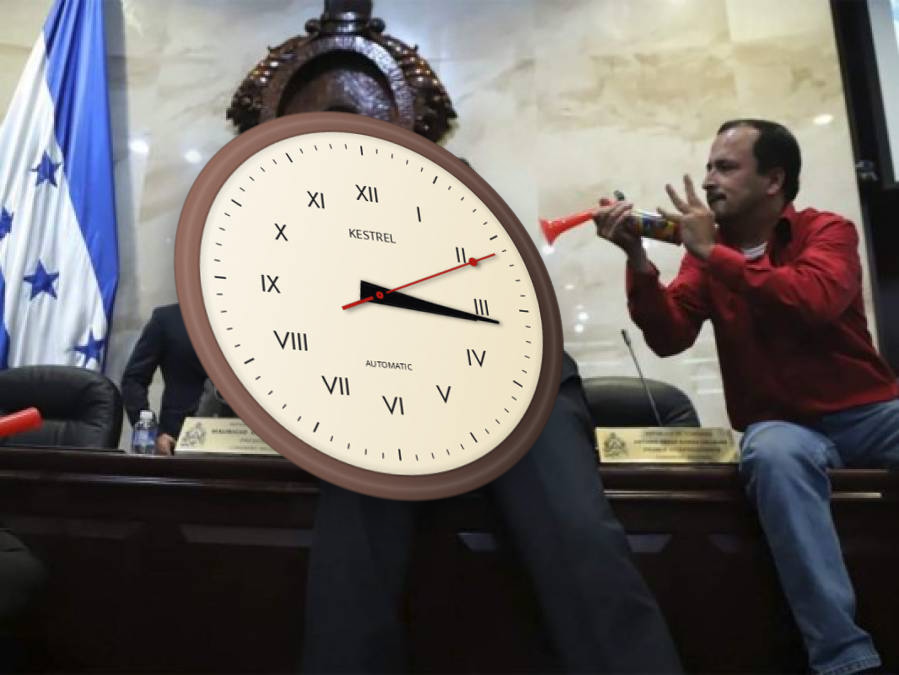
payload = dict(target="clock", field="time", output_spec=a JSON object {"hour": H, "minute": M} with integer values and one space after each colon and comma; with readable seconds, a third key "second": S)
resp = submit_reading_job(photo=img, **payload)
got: {"hour": 3, "minute": 16, "second": 11}
